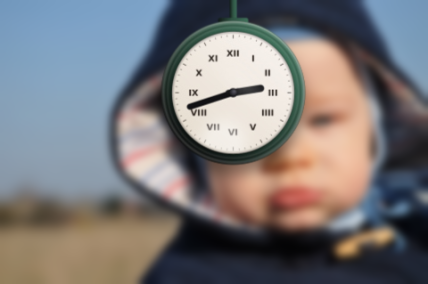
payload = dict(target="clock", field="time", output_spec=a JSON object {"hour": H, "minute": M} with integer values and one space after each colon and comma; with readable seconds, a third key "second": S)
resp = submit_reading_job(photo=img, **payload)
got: {"hour": 2, "minute": 42}
